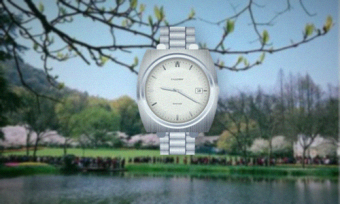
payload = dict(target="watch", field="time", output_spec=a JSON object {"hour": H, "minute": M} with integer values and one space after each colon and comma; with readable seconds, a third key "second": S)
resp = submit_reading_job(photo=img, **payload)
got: {"hour": 9, "minute": 20}
